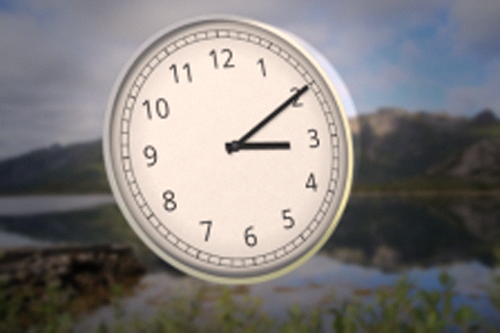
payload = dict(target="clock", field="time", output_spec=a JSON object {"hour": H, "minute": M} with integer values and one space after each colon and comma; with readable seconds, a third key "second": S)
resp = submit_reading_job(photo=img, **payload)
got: {"hour": 3, "minute": 10}
